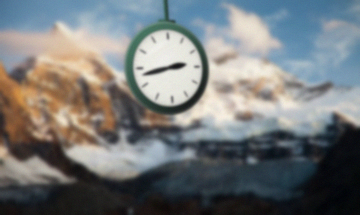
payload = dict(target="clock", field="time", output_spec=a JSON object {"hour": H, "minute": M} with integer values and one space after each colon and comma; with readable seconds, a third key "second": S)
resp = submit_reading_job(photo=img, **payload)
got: {"hour": 2, "minute": 43}
